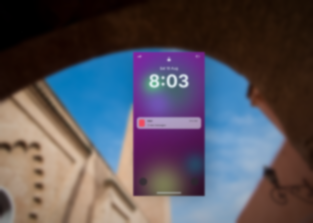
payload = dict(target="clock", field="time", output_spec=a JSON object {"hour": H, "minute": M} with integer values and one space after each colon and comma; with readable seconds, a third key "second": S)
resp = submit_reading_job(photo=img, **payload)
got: {"hour": 8, "minute": 3}
